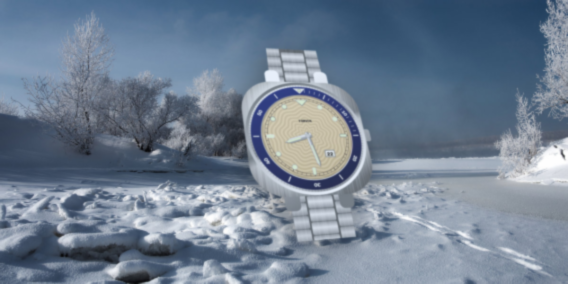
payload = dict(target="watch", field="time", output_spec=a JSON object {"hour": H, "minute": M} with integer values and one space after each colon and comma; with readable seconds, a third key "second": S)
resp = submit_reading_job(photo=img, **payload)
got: {"hour": 8, "minute": 28}
